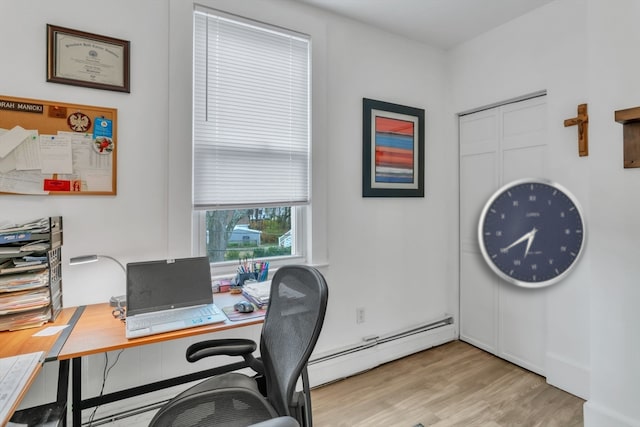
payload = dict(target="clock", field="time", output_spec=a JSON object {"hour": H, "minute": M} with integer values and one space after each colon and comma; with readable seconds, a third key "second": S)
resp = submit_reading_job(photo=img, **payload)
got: {"hour": 6, "minute": 40}
